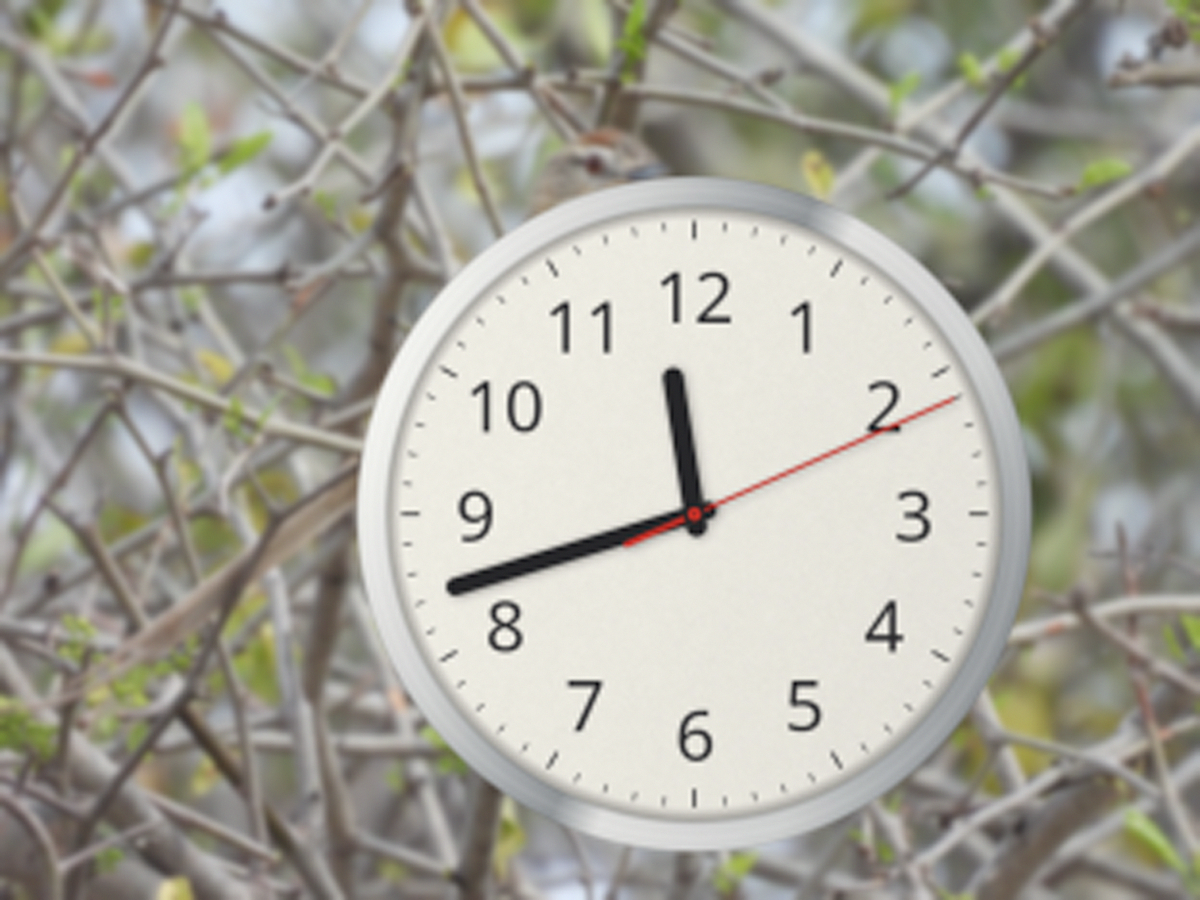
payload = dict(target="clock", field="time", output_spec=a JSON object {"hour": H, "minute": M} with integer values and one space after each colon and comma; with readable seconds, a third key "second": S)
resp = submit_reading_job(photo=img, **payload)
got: {"hour": 11, "minute": 42, "second": 11}
